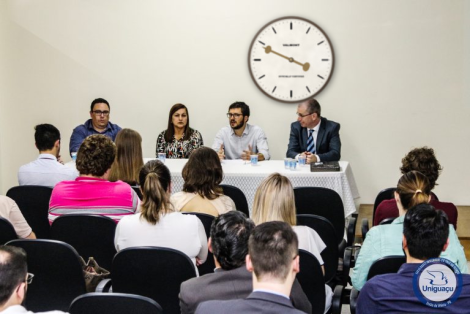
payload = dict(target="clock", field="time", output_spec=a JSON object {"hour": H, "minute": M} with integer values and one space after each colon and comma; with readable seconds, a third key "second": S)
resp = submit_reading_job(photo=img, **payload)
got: {"hour": 3, "minute": 49}
